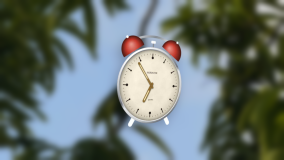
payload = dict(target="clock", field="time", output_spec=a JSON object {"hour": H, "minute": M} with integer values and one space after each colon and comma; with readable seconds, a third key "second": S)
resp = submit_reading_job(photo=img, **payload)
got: {"hour": 6, "minute": 54}
